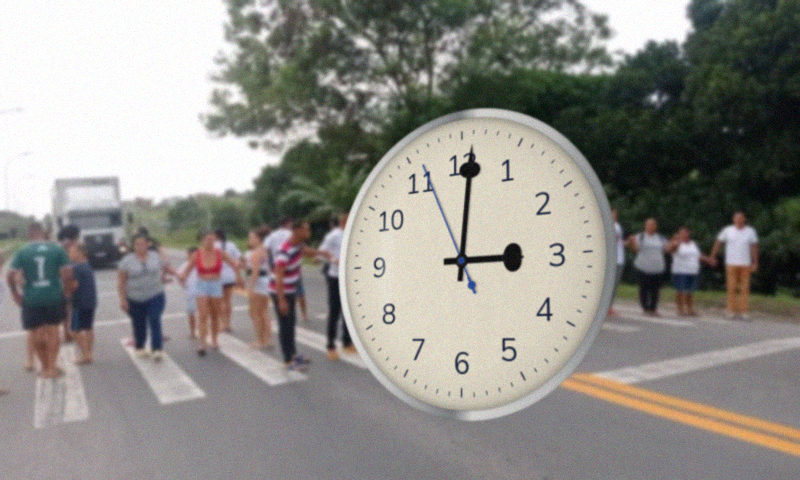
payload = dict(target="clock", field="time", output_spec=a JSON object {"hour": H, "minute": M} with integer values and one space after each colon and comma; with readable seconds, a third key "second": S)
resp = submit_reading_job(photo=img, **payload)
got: {"hour": 3, "minute": 0, "second": 56}
